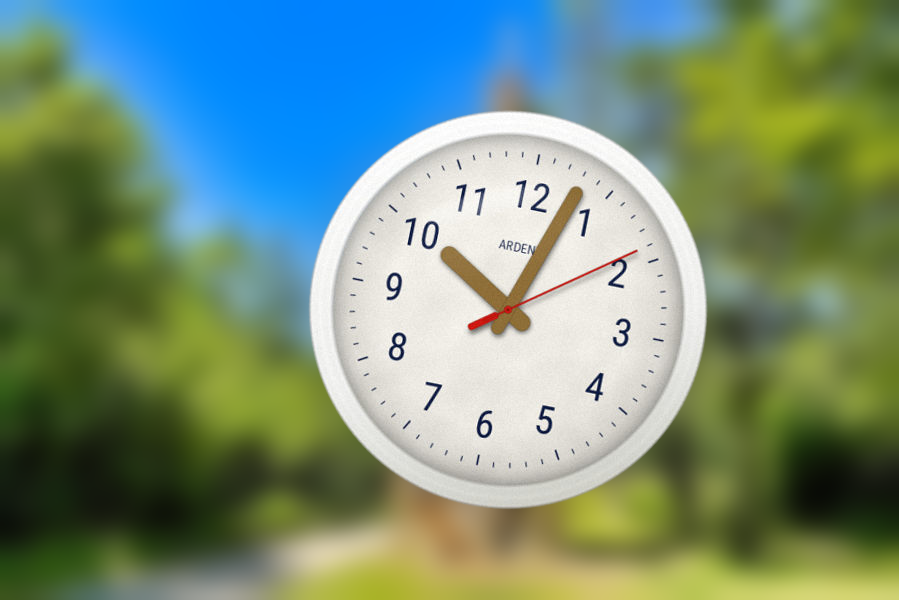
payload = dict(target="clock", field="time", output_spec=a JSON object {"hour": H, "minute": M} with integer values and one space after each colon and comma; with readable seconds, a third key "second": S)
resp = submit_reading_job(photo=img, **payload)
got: {"hour": 10, "minute": 3, "second": 9}
